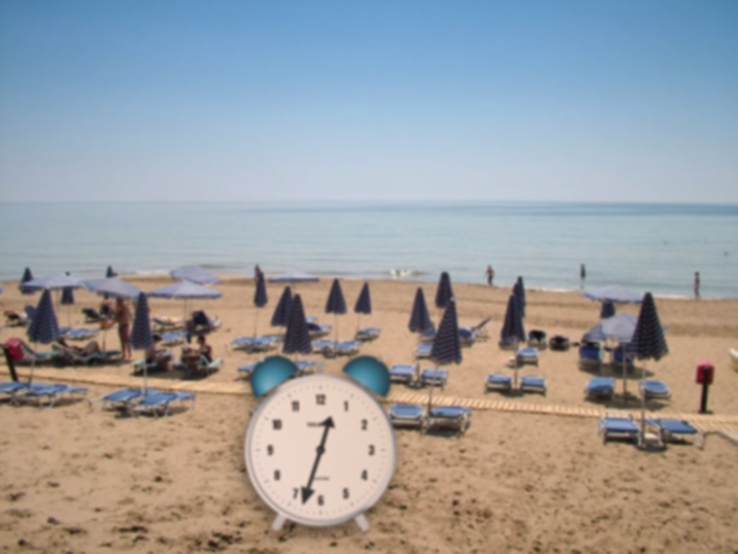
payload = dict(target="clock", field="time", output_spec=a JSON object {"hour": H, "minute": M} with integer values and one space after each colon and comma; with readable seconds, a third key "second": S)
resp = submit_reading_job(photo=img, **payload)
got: {"hour": 12, "minute": 33}
